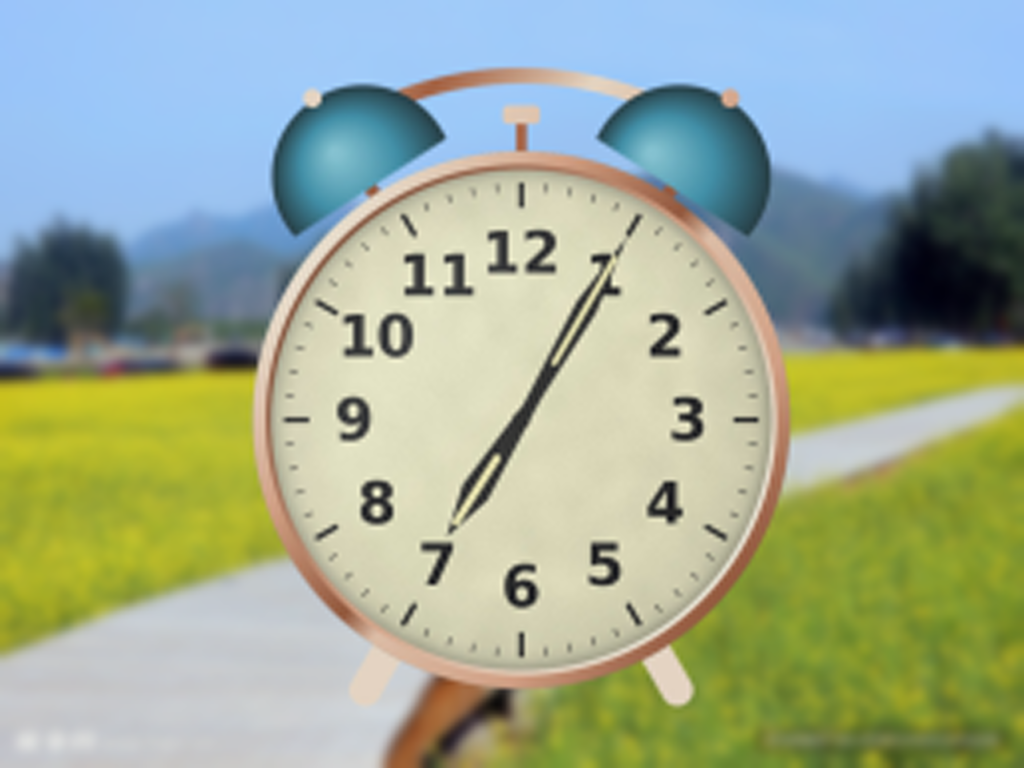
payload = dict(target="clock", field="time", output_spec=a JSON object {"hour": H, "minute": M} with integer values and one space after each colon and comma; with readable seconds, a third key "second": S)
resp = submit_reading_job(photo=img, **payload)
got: {"hour": 7, "minute": 5}
